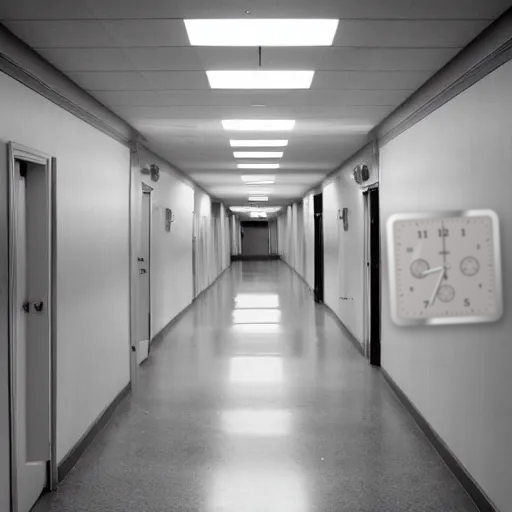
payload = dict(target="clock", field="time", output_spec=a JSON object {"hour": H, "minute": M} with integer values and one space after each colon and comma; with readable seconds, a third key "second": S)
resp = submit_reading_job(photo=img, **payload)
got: {"hour": 8, "minute": 34}
